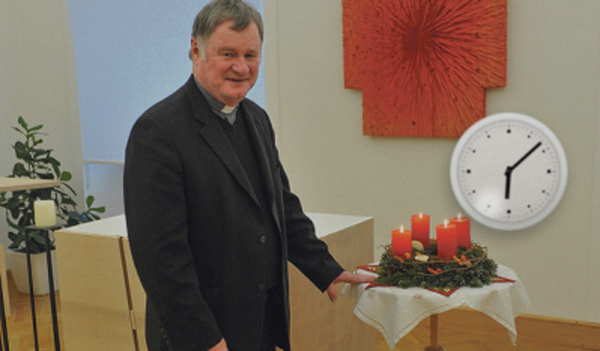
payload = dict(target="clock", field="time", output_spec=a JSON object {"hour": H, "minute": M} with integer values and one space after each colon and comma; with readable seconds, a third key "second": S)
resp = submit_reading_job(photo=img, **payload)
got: {"hour": 6, "minute": 8}
